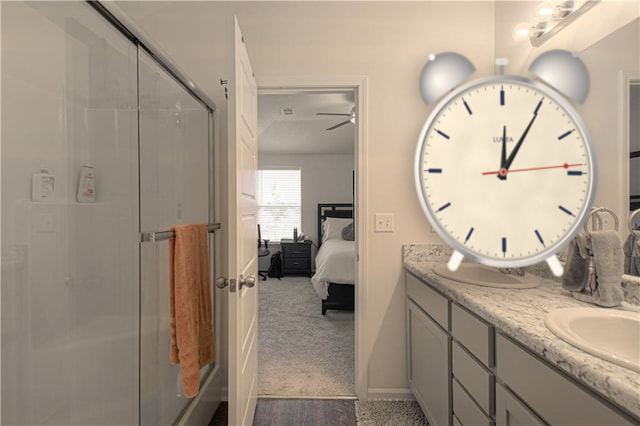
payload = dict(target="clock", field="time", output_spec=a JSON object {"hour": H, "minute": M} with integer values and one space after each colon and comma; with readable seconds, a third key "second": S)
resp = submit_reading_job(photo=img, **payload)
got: {"hour": 12, "minute": 5, "second": 14}
